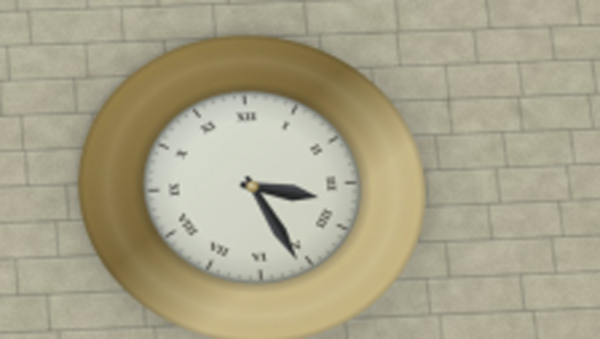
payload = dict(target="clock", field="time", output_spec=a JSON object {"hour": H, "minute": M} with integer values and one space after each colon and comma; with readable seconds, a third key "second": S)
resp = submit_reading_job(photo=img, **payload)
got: {"hour": 3, "minute": 26}
